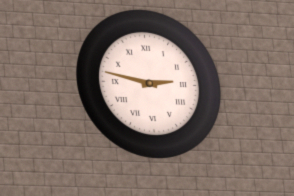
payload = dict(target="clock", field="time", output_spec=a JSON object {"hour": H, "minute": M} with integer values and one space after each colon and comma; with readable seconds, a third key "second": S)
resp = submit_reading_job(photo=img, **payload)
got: {"hour": 2, "minute": 47}
